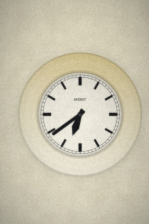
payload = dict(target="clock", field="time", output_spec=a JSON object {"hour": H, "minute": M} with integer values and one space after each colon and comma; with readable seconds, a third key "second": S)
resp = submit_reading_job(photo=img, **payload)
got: {"hour": 6, "minute": 39}
